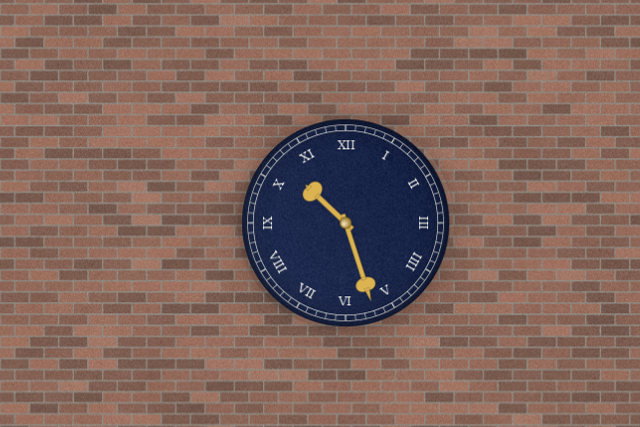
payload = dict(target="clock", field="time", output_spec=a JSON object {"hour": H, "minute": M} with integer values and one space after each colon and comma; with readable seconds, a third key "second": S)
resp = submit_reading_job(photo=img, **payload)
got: {"hour": 10, "minute": 27}
